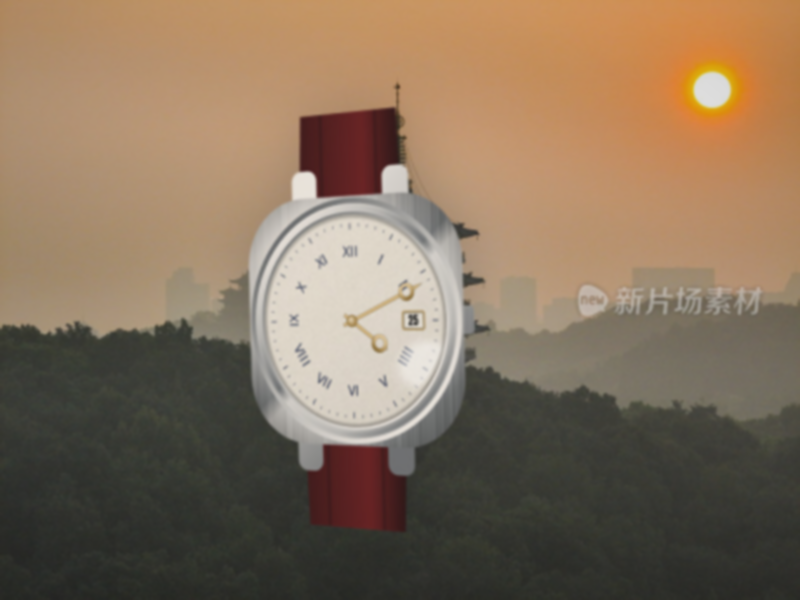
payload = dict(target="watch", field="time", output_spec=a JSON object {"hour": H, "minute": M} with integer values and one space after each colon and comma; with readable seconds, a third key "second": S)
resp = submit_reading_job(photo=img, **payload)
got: {"hour": 4, "minute": 11}
